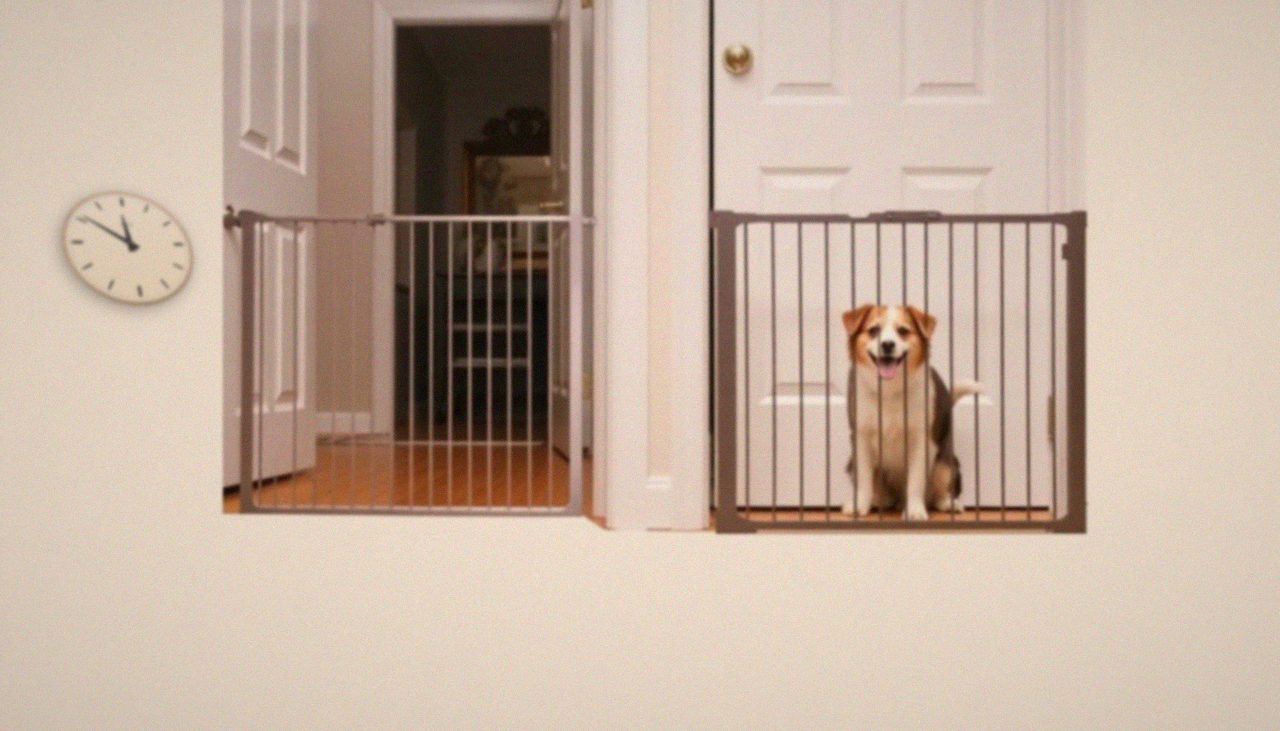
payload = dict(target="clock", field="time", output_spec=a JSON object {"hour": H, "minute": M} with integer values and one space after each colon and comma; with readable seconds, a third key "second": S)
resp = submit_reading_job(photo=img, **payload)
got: {"hour": 11, "minute": 51}
